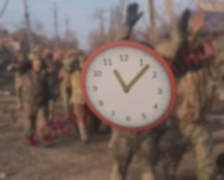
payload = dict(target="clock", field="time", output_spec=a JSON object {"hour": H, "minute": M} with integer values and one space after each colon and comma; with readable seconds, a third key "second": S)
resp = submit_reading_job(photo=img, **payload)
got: {"hour": 11, "minute": 7}
